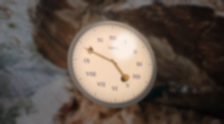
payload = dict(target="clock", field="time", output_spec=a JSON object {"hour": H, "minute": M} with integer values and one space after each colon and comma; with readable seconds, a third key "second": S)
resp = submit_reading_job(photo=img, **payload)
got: {"hour": 4, "minute": 49}
